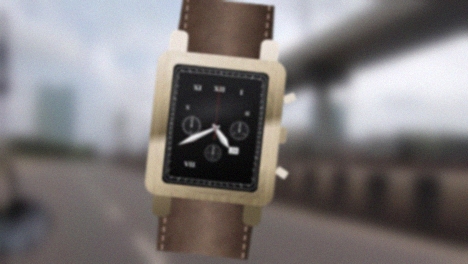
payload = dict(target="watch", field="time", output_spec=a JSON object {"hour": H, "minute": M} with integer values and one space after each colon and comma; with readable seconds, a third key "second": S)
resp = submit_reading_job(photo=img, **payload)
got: {"hour": 4, "minute": 40}
